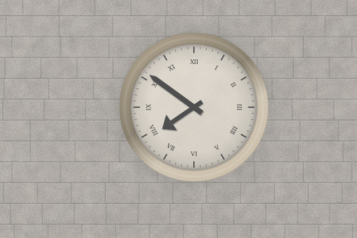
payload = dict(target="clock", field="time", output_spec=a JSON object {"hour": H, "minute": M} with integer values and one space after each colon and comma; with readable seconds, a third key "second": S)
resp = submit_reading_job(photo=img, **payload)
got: {"hour": 7, "minute": 51}
